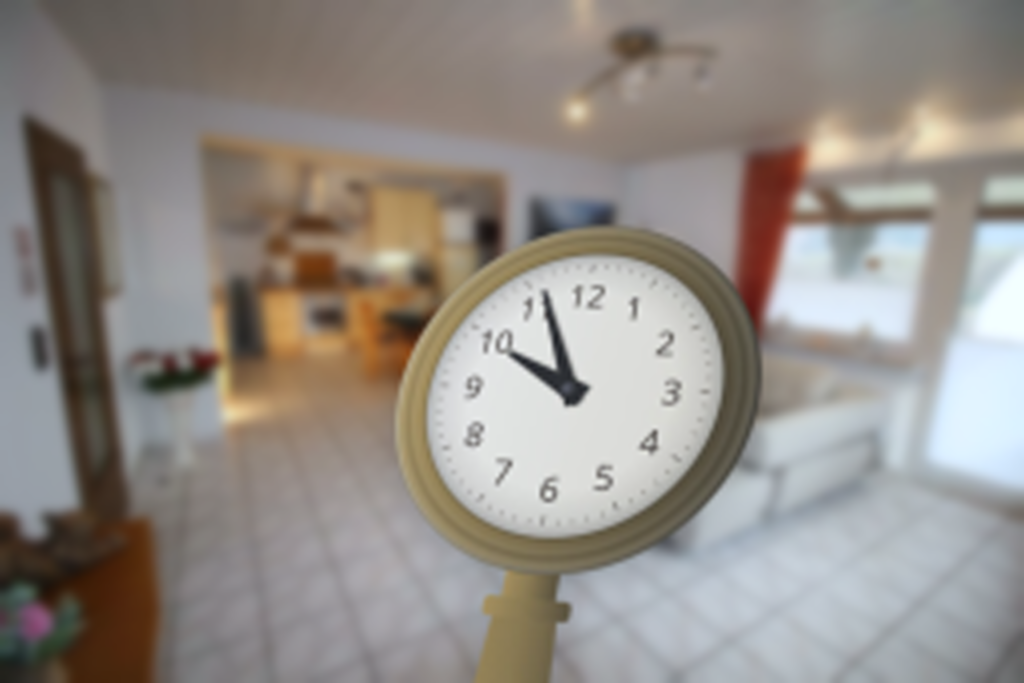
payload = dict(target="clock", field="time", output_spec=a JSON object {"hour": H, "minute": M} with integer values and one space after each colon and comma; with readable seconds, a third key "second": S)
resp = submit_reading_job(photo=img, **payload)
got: {"hour": 9, "minute": 56}
